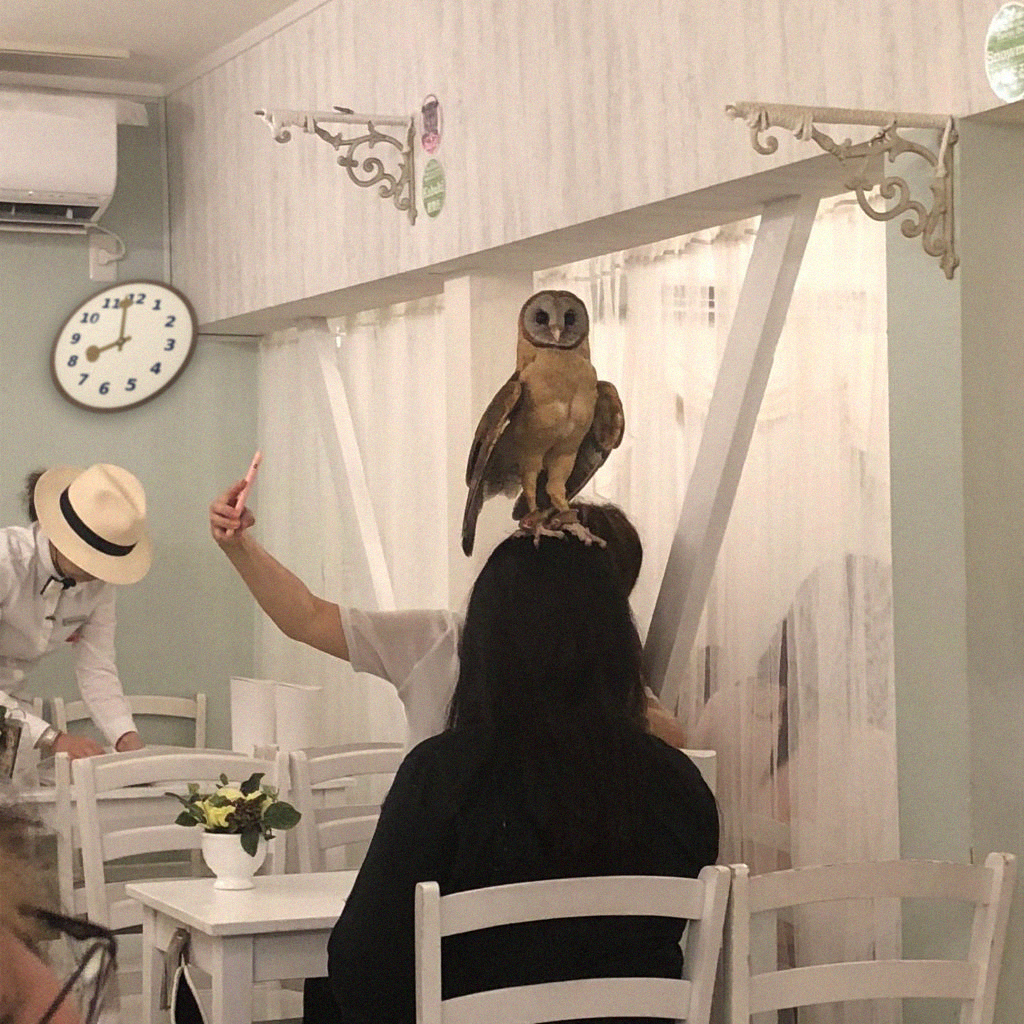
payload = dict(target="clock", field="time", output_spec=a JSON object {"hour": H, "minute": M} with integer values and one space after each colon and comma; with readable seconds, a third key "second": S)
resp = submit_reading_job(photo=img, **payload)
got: {"hour": 7, "minute": 58}
